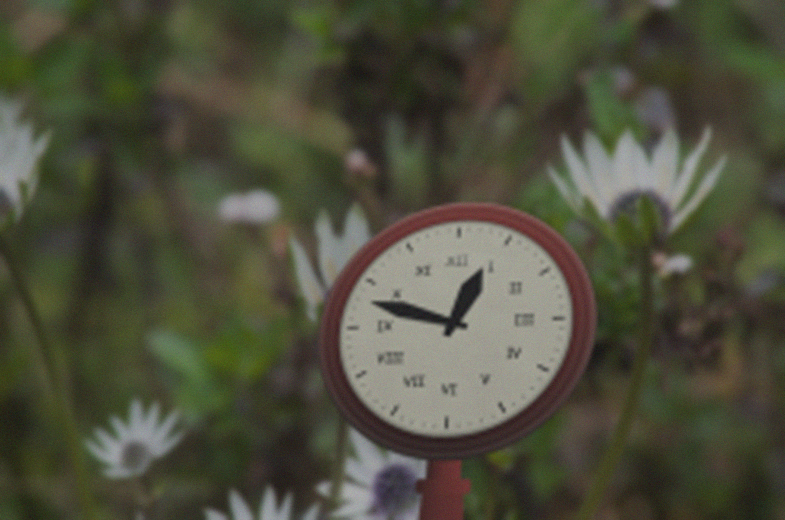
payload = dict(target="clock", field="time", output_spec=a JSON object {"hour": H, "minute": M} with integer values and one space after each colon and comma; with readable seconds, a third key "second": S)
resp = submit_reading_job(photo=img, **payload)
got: {"hour": 12, "minute": 48}
